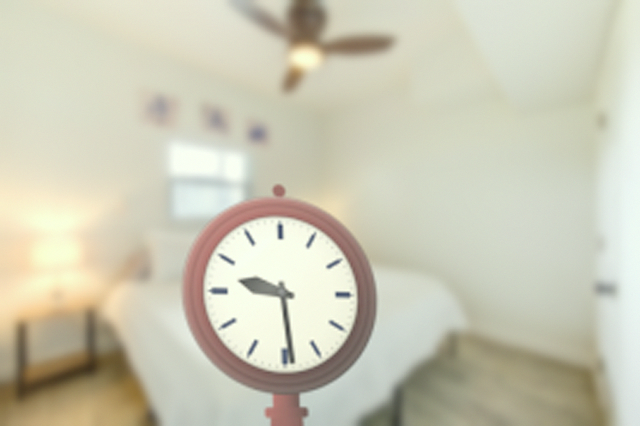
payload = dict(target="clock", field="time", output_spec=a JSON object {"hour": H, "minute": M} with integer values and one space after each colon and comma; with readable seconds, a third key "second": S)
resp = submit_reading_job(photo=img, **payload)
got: {"hour": 9, "minute": 29}
